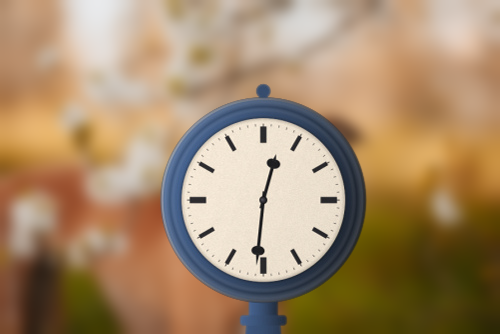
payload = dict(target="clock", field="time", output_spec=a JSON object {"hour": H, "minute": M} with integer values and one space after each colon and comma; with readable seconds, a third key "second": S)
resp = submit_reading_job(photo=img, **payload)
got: {"hour": 12, "minute": 31}
